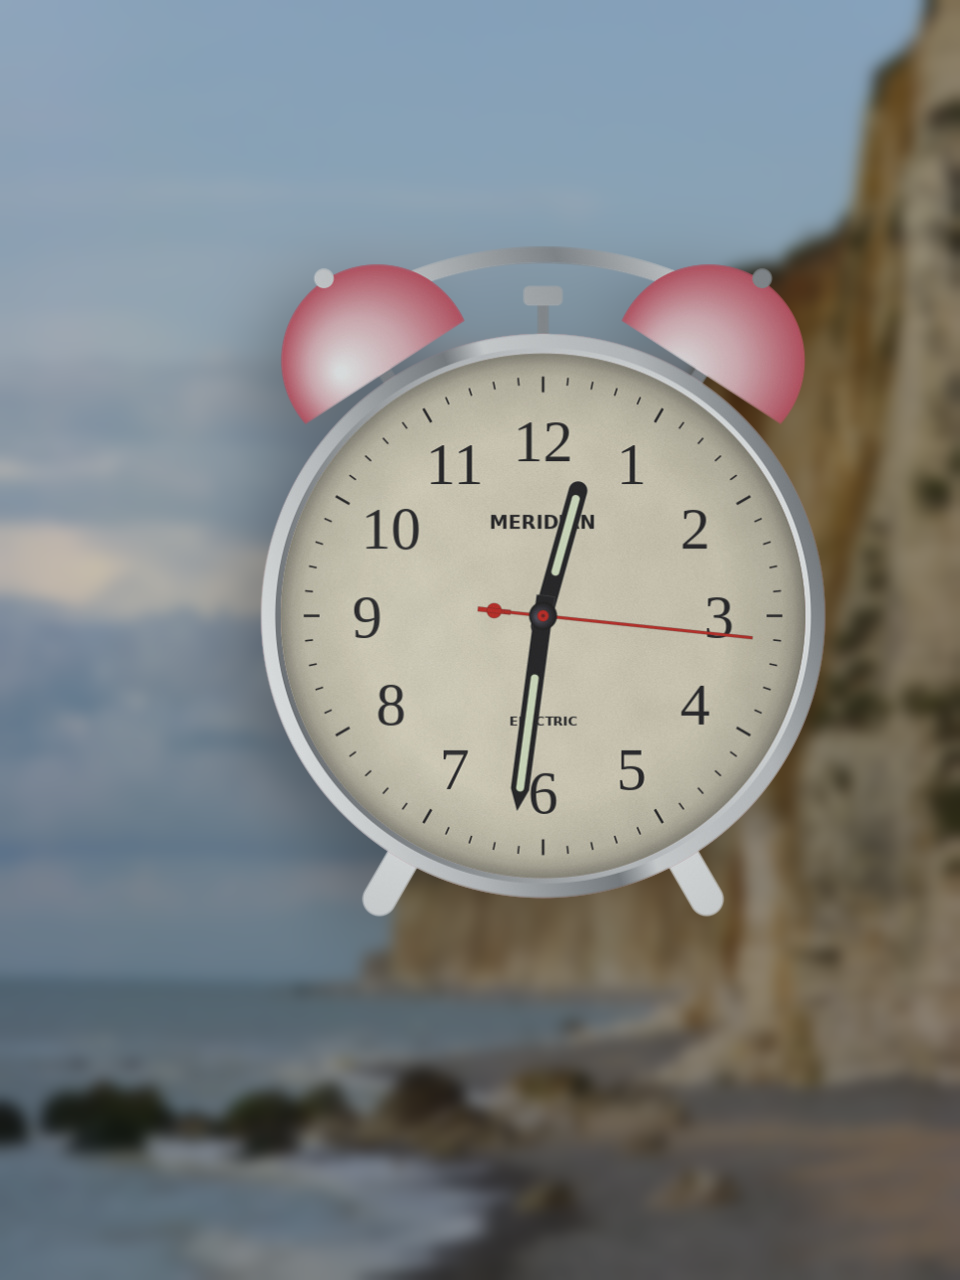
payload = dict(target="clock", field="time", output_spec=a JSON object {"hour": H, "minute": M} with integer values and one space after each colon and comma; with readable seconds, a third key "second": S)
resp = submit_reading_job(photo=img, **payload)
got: {"hour": 12, "minute": 31, "second": 16}
